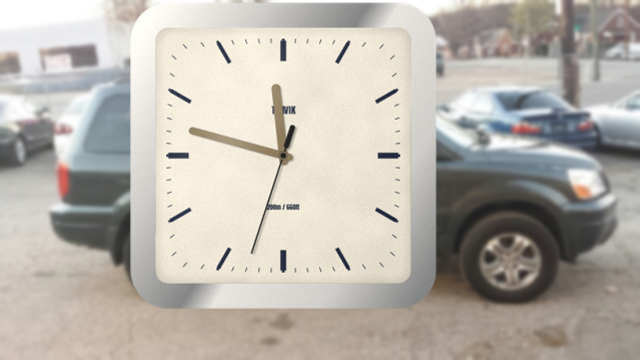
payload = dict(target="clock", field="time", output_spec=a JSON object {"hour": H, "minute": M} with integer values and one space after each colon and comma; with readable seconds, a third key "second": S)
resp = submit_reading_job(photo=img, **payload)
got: {"hour": 11, "minute": 47, "second": 33}
